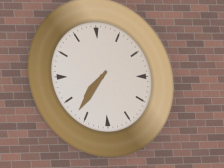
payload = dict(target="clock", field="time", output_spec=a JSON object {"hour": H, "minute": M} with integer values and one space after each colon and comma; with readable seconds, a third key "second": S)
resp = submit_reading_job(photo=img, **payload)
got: {"hour": 7, "minute": 37}
